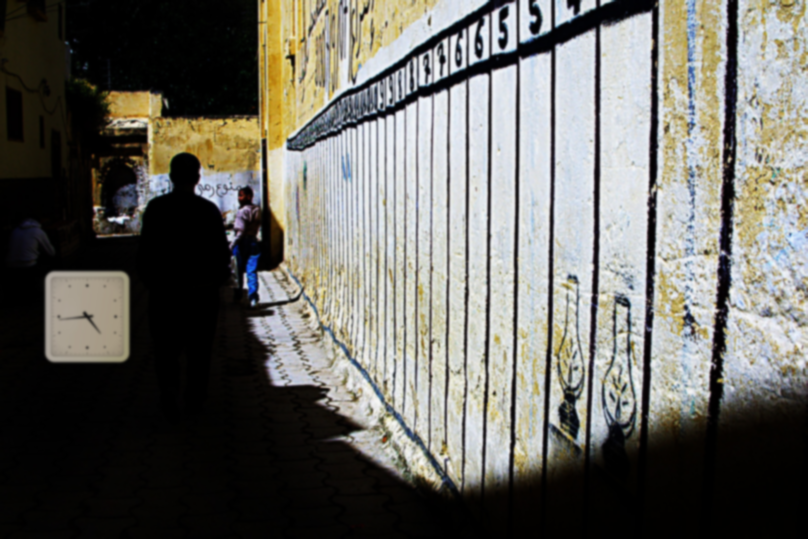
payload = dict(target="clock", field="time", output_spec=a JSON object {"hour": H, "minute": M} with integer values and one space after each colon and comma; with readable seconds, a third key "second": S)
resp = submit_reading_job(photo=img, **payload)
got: {"hour": 4, "minute": 44}
